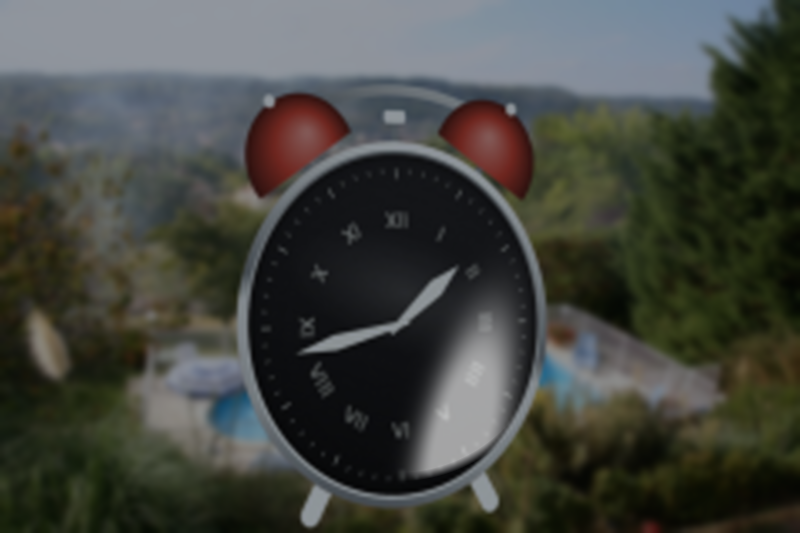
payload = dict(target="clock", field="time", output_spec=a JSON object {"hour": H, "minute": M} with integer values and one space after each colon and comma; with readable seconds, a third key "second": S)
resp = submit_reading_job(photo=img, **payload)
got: {"hour": 1, "minute": 43}
